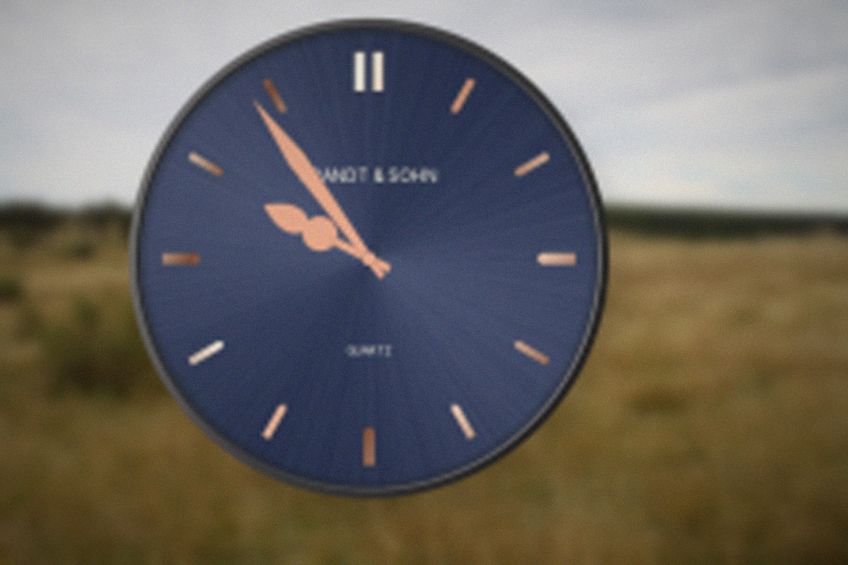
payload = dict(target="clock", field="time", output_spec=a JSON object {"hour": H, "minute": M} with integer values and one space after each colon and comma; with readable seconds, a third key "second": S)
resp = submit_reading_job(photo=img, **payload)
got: {"hour": 9, "minute": 54}
